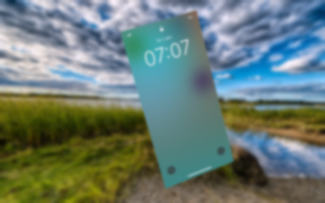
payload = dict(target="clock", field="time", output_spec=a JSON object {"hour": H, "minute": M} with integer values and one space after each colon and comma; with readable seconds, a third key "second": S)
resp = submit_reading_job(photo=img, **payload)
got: {"hour": 7, "minute": 7}
